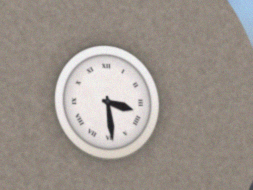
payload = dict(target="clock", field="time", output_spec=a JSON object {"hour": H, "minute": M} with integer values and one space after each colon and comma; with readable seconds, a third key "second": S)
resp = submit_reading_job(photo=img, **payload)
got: {"hour": 3, "minute": 29}
